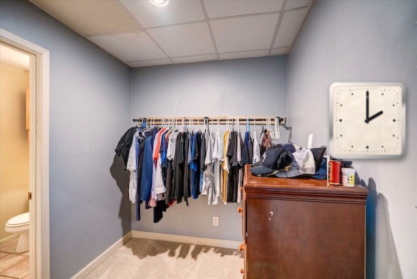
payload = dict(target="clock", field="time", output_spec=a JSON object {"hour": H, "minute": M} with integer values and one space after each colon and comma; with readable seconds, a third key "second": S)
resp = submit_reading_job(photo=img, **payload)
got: {"hour": 2, "minute": 0}
